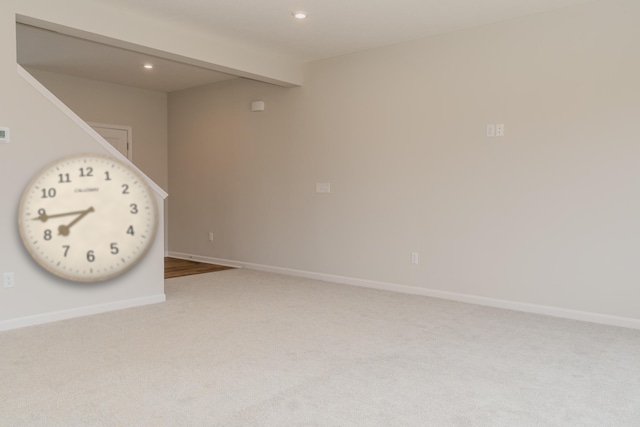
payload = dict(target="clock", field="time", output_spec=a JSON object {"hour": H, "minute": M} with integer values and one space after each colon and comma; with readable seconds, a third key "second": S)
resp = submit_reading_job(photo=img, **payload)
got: {"hour": 7, "minute": 44}
